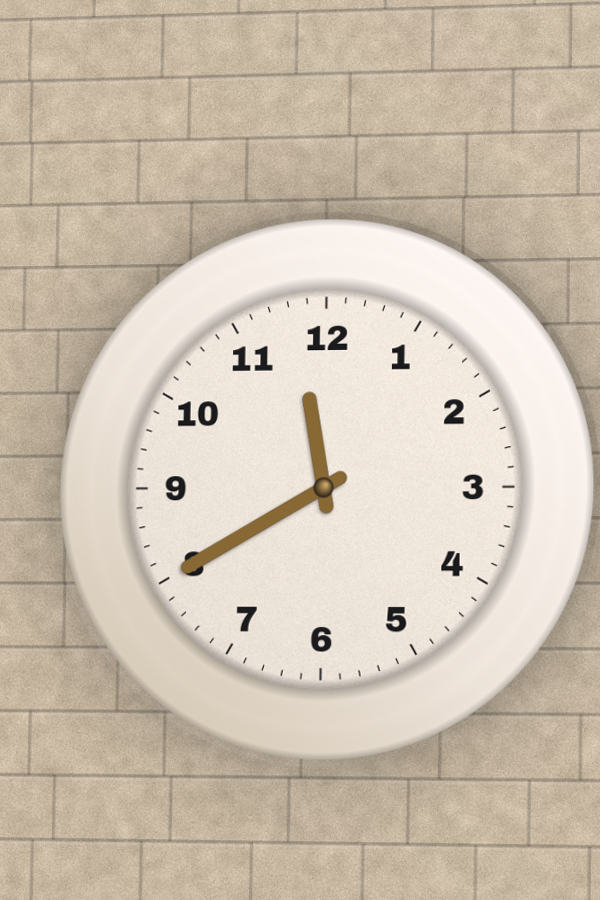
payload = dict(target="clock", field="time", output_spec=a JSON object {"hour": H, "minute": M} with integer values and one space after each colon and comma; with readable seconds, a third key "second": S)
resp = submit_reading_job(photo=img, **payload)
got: {"hour": 11, "minute": 40}
